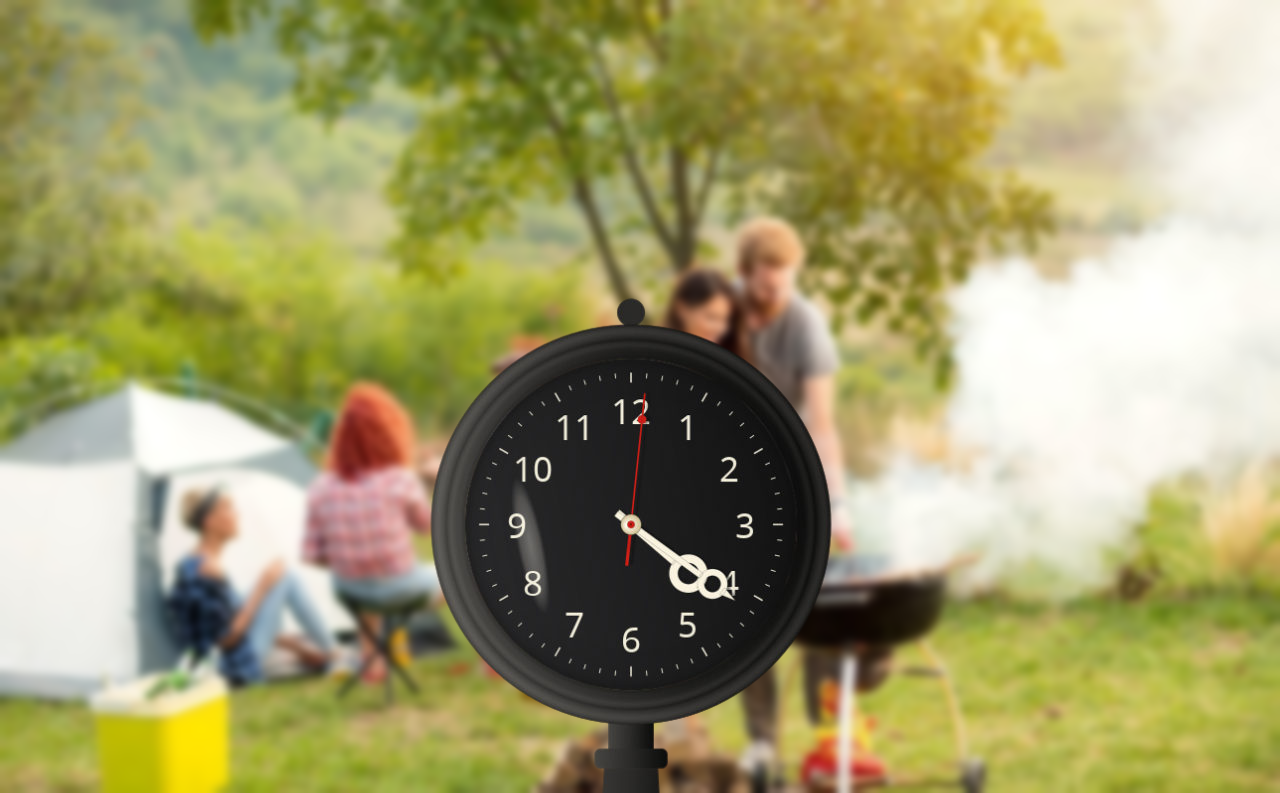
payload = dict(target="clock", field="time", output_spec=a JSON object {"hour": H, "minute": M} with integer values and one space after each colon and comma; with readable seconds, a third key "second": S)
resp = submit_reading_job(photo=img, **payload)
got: {"hour": 4, "minute": 21, "second": 1}
